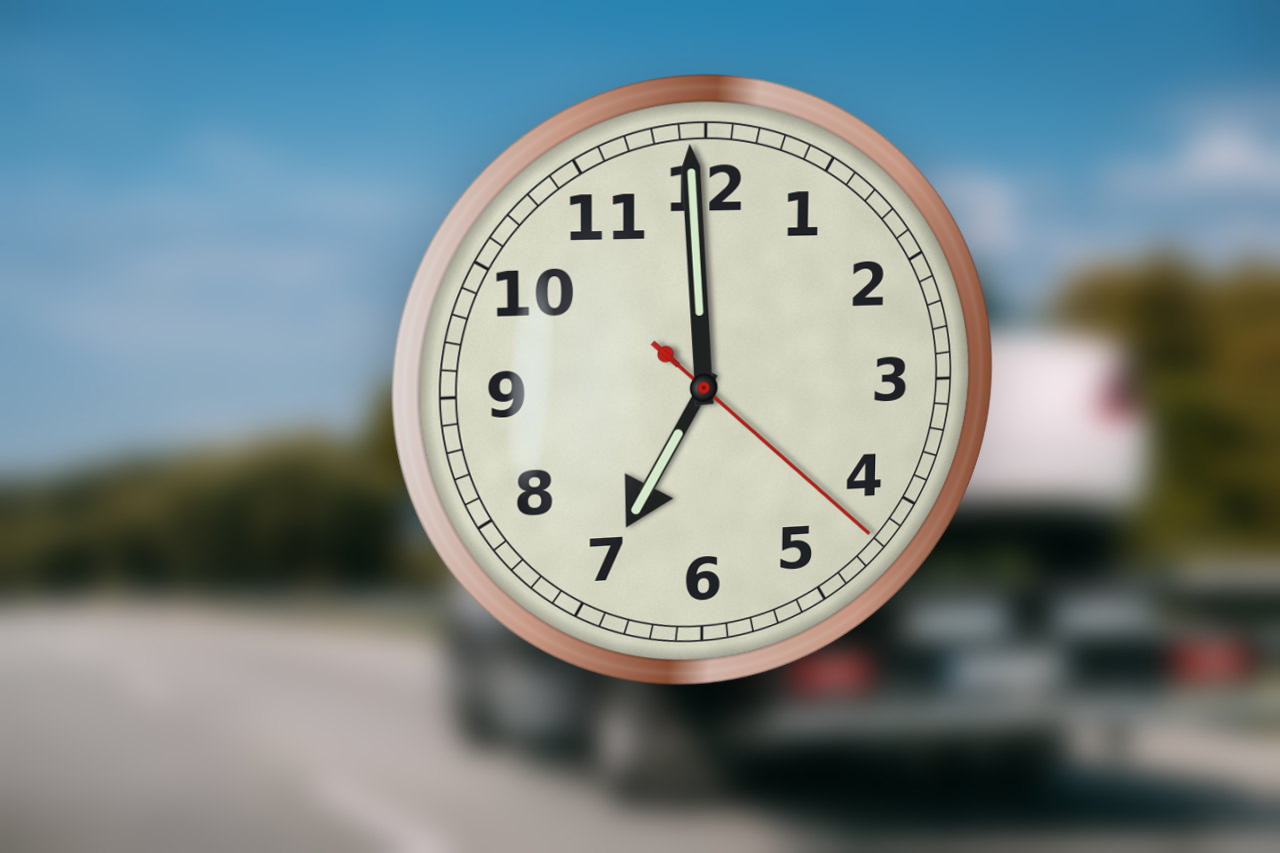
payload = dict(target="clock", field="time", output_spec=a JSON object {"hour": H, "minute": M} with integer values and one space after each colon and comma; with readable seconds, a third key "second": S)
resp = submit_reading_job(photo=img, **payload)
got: {"hour": 6, "minute": 59, "second": 22}
